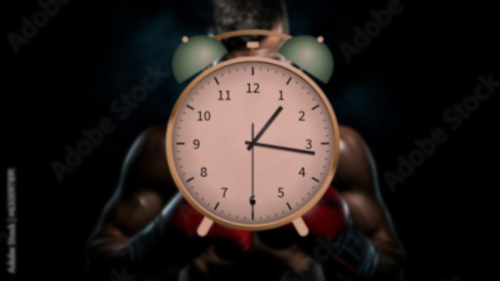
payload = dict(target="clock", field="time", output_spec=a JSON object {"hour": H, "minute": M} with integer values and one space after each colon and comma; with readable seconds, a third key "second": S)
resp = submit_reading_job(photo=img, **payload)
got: {"hour": 1, "minute": 16, "second": 30}
